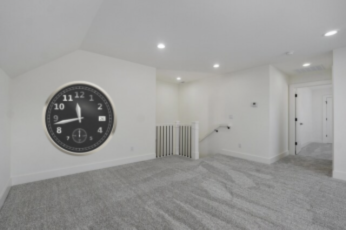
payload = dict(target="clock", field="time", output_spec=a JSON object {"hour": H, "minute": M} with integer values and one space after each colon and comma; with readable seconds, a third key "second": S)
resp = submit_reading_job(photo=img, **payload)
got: {"hour": 11, "minute": 43}
